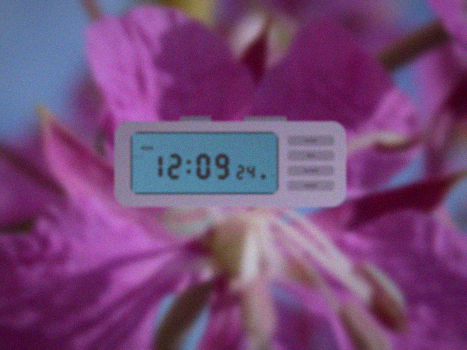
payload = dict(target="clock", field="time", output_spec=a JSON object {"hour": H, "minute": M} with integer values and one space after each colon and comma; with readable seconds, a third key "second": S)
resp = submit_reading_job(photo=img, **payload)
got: {"hour": 12, "minute": 9, "second": 24}
